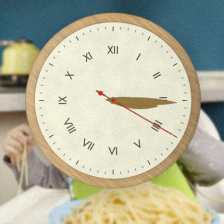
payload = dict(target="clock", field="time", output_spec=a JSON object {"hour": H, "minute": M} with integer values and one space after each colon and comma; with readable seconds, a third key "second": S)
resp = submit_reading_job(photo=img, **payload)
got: {"hour": 3, "minute": 15, "second": 20}
